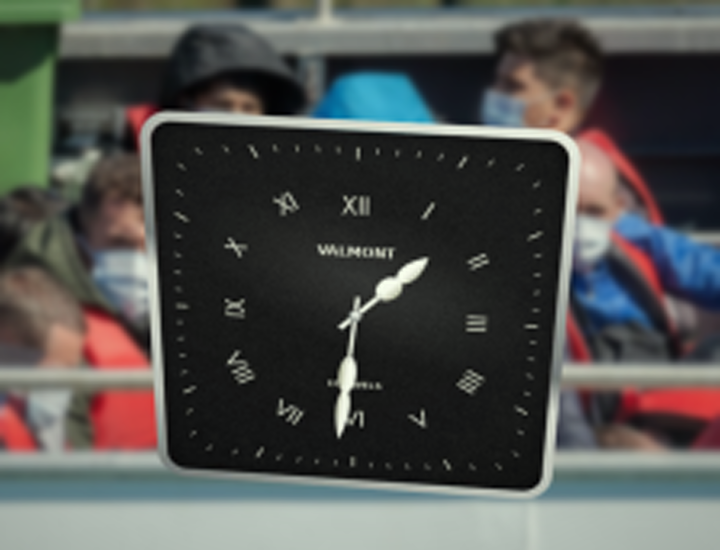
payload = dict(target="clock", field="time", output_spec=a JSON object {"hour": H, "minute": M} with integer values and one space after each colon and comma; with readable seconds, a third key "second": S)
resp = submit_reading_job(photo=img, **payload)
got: {"hour": 1, "minute": 31}
